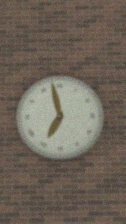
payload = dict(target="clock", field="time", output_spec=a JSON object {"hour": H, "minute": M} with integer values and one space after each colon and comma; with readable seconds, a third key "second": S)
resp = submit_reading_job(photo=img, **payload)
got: {"hour": 6, "minute": 58}
